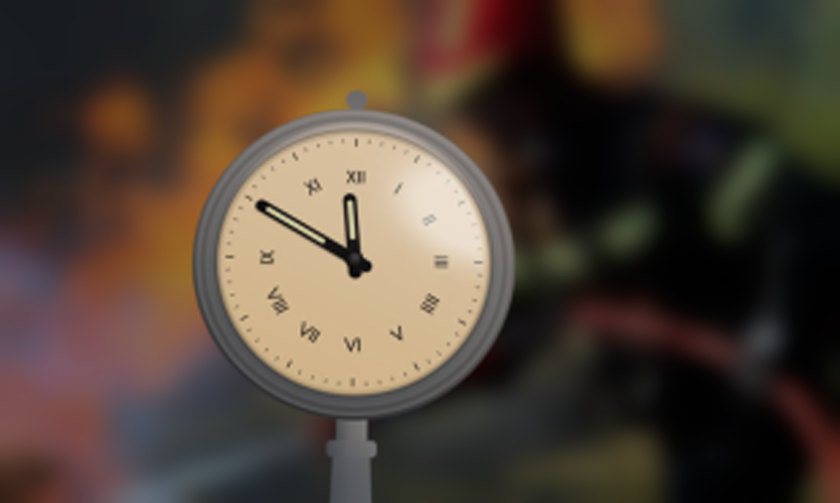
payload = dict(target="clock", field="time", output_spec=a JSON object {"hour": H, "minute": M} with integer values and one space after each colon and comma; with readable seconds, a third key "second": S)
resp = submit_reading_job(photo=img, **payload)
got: {"hour": 11, "minute": 50}
